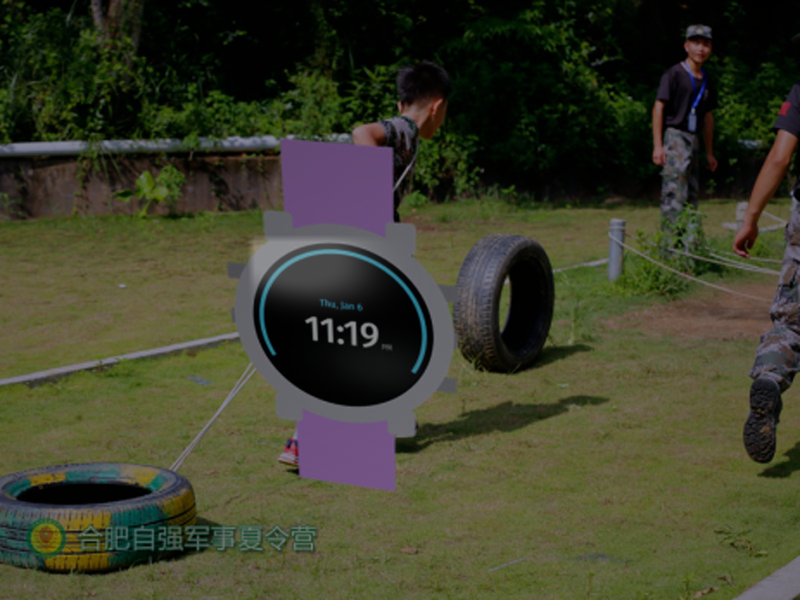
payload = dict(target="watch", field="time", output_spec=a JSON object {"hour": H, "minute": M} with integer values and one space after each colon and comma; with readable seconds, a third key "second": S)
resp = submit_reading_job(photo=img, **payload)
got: {"hour": 11, "minute": 19}
